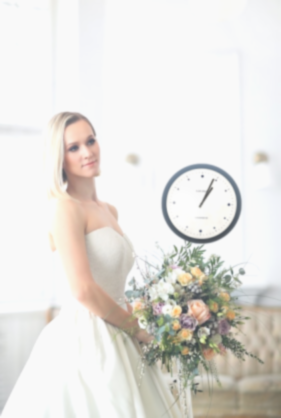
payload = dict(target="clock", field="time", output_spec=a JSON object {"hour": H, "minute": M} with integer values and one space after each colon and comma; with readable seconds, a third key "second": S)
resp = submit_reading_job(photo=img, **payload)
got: {"hour": 1, "minute": 4}
